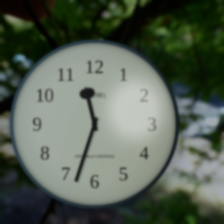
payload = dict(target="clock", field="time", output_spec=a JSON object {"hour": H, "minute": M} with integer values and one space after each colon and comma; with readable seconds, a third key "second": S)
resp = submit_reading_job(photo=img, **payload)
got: {"hour": 11, "minute": 33}
